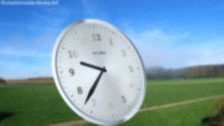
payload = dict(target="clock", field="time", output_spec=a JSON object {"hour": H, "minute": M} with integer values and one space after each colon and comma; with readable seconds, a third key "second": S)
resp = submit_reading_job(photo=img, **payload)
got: {"hour": 9, "minute": 37}
